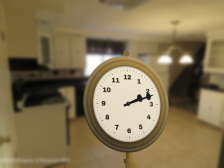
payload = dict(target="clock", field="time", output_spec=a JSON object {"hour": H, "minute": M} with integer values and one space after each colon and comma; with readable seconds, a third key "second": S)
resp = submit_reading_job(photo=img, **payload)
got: {"hour": 2, "minute": 12}
